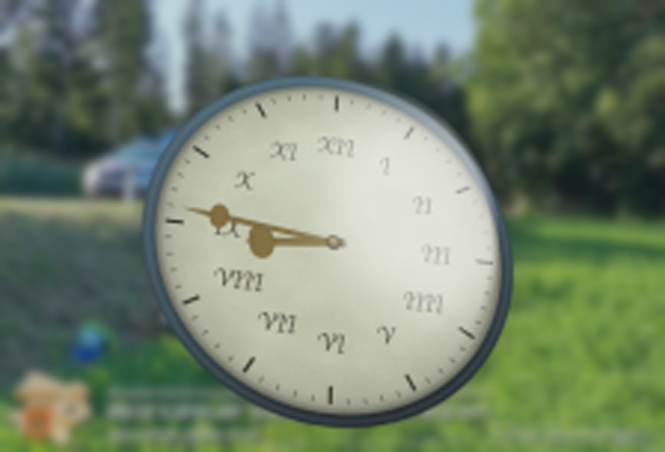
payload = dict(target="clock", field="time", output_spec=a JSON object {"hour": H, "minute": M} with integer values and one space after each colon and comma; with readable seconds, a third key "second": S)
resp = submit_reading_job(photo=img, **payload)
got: {"hour": 8, "minute": 46}
